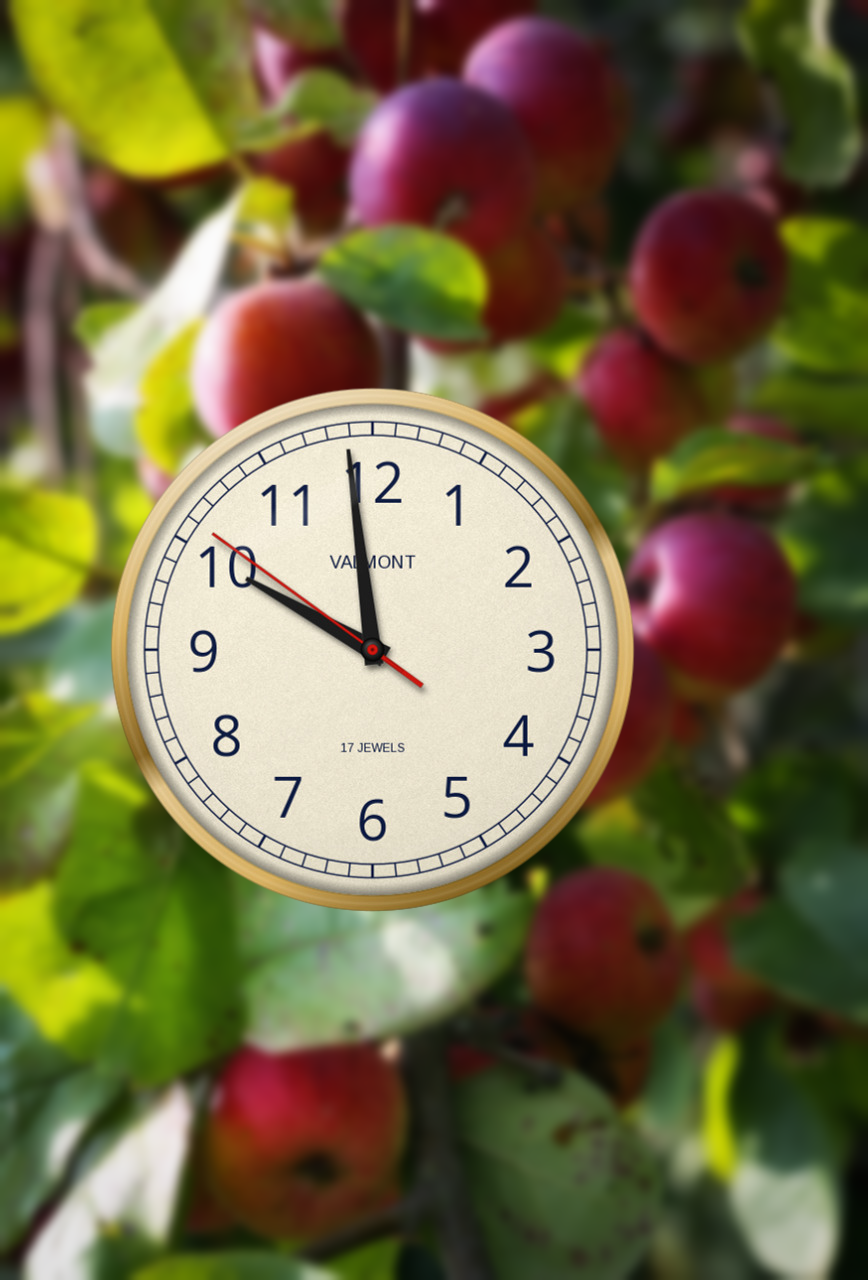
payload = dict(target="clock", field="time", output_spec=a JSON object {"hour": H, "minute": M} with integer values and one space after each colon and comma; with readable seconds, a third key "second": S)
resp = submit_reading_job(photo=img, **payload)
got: {"hour": 9, "minute": 58, "second": 51}
